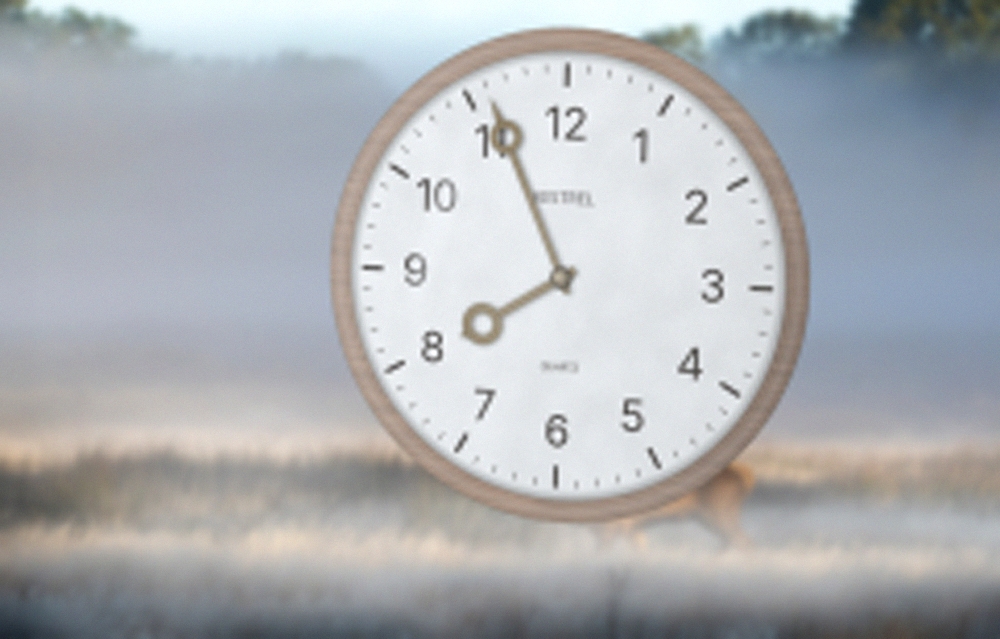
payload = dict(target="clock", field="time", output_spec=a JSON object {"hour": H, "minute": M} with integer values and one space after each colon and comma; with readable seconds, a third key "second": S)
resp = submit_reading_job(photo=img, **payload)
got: {"hour": 7, "minute": 56}
